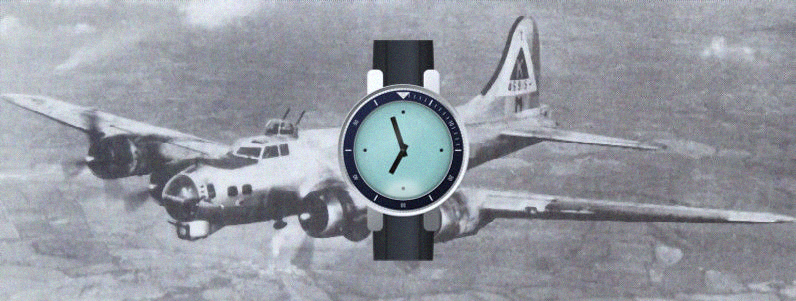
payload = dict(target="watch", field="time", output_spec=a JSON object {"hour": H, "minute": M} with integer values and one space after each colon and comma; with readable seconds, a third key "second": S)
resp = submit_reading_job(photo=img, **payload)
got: {"hour": 6, "minute": 57}
